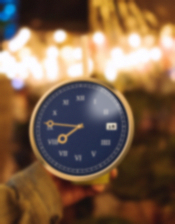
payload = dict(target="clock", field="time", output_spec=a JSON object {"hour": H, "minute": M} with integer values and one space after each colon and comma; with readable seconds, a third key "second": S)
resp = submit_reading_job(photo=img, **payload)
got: {"hour": 7, "minute": 46}
